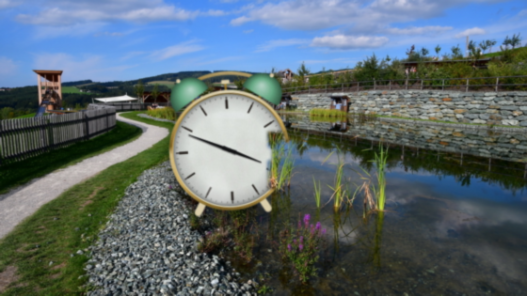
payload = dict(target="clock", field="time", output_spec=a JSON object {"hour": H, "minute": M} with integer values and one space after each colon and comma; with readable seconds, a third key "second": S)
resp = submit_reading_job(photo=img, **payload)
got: {"hour": 3, "minute": 49}
